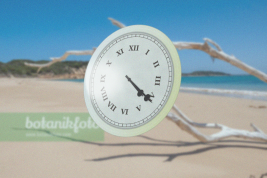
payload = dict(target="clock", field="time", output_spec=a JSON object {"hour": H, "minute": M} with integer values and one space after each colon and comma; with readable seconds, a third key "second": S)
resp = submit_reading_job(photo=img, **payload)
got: {"hour": 4, "minute": 21}
